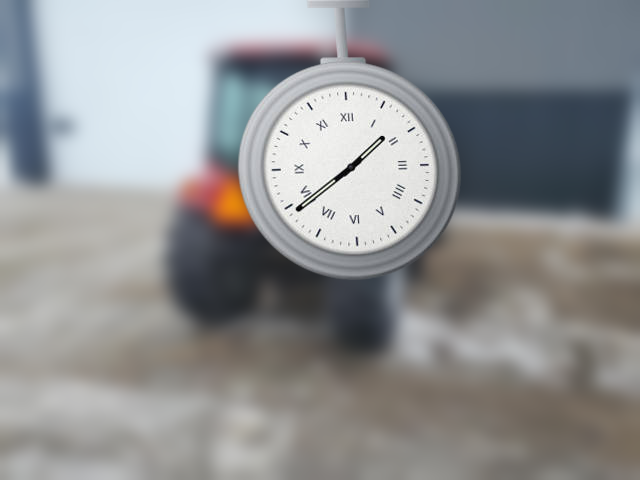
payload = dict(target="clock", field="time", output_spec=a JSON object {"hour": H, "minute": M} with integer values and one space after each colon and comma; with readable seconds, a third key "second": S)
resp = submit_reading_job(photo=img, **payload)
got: {"hour": 1, "minute": 39}
